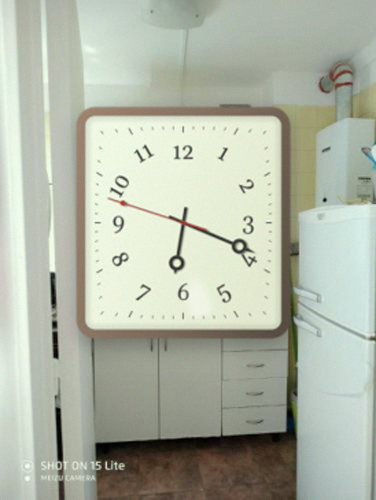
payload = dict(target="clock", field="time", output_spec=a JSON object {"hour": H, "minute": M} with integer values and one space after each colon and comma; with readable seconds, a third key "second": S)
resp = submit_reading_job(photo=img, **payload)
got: {"hour": 6, "minute": 18, "second": 48}
